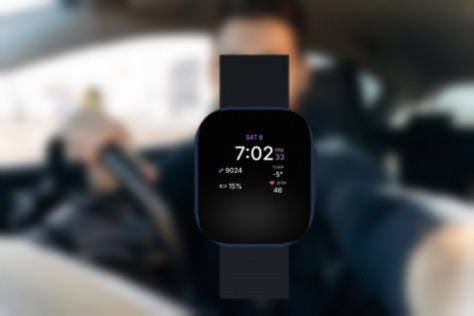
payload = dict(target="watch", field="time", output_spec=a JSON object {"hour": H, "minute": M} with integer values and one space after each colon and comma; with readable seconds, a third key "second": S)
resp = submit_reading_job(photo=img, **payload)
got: {"hour": 7, "minute": 2}
